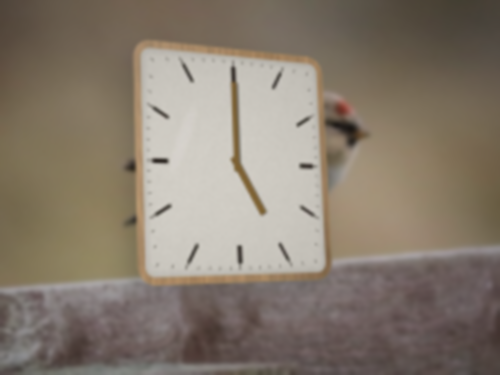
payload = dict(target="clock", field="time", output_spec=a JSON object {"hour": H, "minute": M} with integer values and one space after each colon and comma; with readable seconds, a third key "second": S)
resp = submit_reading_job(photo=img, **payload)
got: {"hour": 5, "minute": 0}
